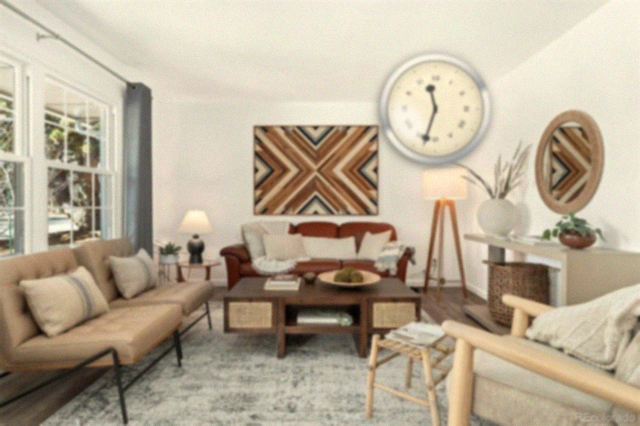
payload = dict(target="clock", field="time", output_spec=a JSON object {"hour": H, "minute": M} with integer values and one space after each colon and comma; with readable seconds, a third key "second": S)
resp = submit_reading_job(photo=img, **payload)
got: {"hour": 11, "minute": 33}
